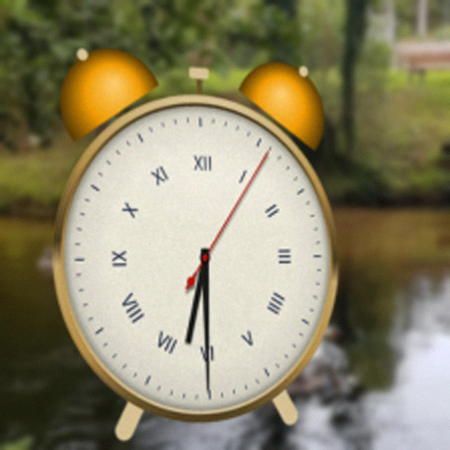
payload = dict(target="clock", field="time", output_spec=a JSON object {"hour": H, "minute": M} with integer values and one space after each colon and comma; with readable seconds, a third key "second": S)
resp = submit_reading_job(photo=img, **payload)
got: {"hour": 6, "minute": 30, "second": 6}
